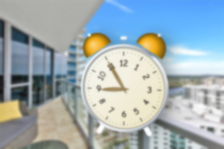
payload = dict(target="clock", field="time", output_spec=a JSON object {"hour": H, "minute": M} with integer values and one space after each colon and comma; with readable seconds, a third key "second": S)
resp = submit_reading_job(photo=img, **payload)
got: {"hour": 8, "minute": 55}
